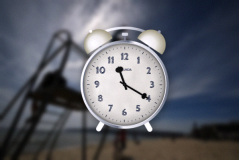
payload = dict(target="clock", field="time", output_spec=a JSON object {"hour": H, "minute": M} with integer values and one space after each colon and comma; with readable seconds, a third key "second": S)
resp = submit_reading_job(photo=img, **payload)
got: {"hour": 11, "minute": 20}
